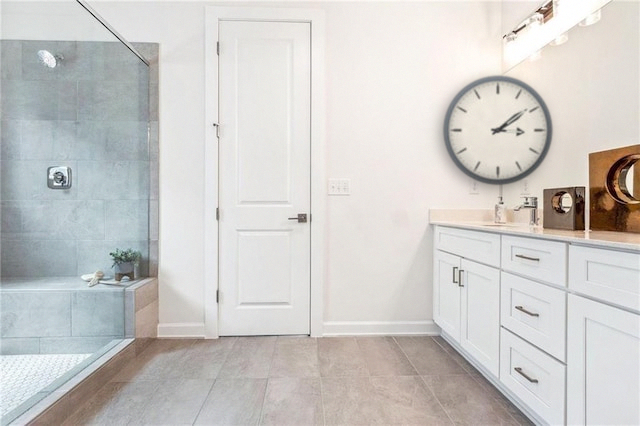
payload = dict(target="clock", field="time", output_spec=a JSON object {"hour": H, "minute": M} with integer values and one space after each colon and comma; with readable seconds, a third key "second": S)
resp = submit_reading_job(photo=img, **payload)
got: {"hour": 3, "minute": 9}
